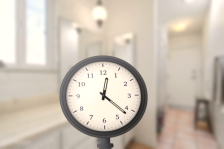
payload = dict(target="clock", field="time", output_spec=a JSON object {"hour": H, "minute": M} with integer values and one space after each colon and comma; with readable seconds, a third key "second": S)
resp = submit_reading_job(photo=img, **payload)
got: {"hour": 12, "minute": 22}
